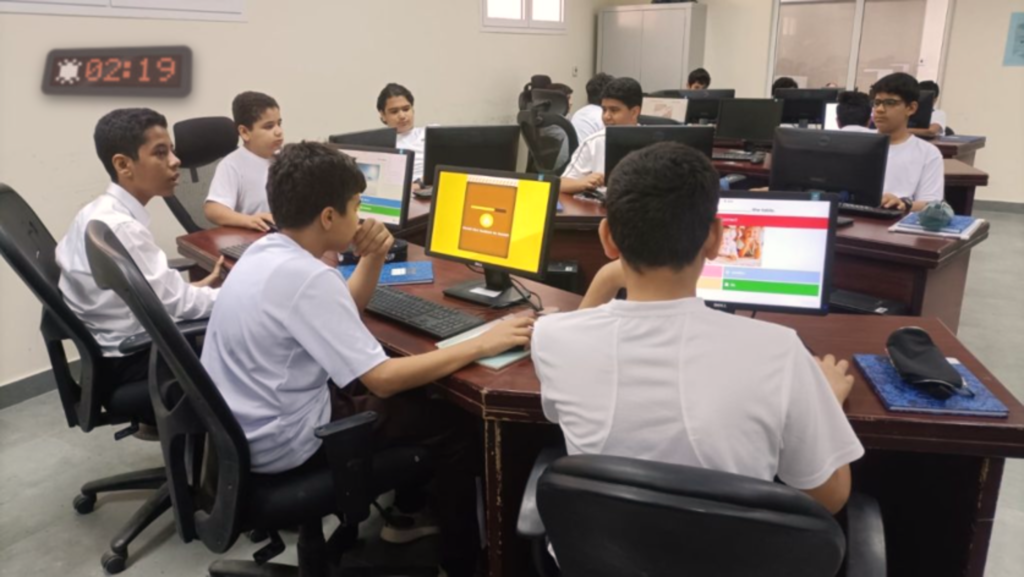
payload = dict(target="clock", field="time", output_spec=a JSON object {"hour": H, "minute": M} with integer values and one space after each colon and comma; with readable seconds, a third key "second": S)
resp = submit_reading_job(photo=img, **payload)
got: {"hour": 2, "minute": 19}
